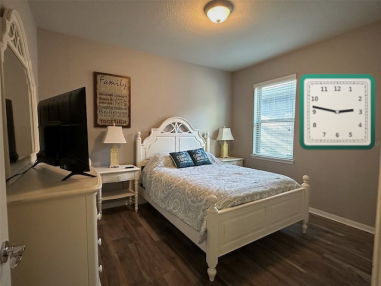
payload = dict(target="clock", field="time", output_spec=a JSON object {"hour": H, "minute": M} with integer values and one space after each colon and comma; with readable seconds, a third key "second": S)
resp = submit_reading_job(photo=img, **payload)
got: {"hour": 2, "minute": 47}
